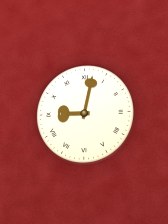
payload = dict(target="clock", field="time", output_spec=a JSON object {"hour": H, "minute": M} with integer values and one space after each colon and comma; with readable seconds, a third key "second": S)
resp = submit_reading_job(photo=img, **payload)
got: {"hour": 9, "minute": 2}
